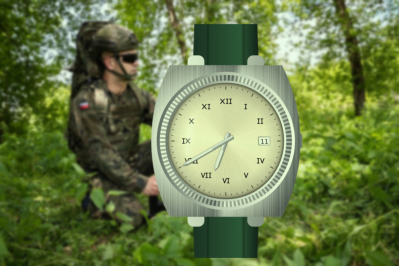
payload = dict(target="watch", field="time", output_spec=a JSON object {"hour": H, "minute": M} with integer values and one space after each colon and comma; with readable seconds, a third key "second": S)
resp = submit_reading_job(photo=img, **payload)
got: {"hour": 6, "minute": 40}
